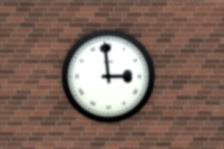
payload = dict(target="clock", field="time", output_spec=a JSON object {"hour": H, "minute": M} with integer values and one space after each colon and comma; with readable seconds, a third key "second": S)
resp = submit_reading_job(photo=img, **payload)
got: {"hour": 2, "minute": 59}
